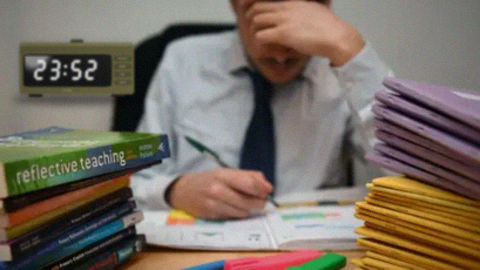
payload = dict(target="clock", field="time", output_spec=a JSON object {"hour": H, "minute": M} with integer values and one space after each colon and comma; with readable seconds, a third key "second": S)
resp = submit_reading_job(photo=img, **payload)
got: {"hour": 23, "minute": 52}
